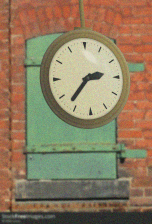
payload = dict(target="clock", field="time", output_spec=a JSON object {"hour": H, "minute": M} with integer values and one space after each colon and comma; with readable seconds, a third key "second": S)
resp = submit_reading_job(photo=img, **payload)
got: {"hour": 2, "minute": 37}
